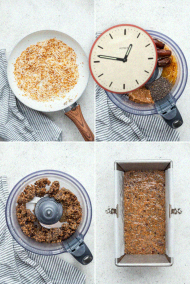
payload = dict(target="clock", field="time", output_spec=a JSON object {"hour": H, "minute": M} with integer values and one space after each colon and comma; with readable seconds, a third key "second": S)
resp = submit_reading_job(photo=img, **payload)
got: {"hour": 12, "minute": 47}
